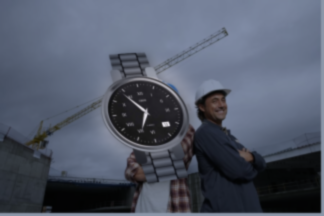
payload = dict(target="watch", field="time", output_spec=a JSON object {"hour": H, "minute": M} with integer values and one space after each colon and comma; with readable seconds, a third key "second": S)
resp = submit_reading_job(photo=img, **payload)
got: {"hour": 6, "minute": 54}
